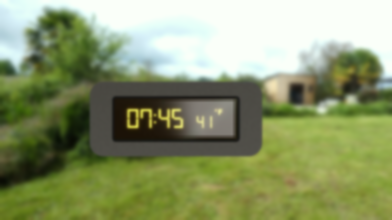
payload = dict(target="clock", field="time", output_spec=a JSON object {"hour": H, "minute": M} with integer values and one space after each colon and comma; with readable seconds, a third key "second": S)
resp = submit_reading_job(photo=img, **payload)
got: {"hour": 7, "minute": 45}
